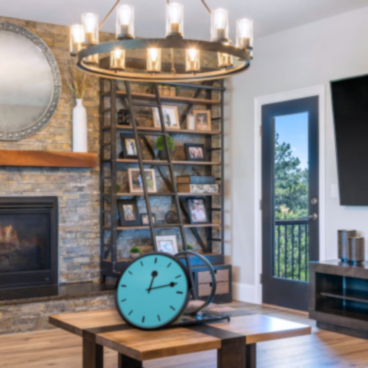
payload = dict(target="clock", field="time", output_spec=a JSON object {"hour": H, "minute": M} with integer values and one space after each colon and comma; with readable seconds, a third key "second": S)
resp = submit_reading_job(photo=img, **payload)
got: {"hour": 12, "minute": 12}
